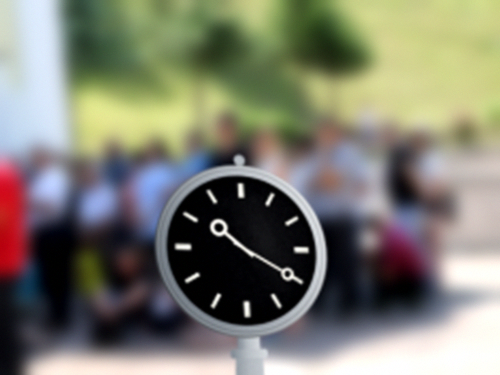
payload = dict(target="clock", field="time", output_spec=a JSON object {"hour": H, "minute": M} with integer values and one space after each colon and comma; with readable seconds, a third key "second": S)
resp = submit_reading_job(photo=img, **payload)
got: {"hour": 10, "minute": 20}
